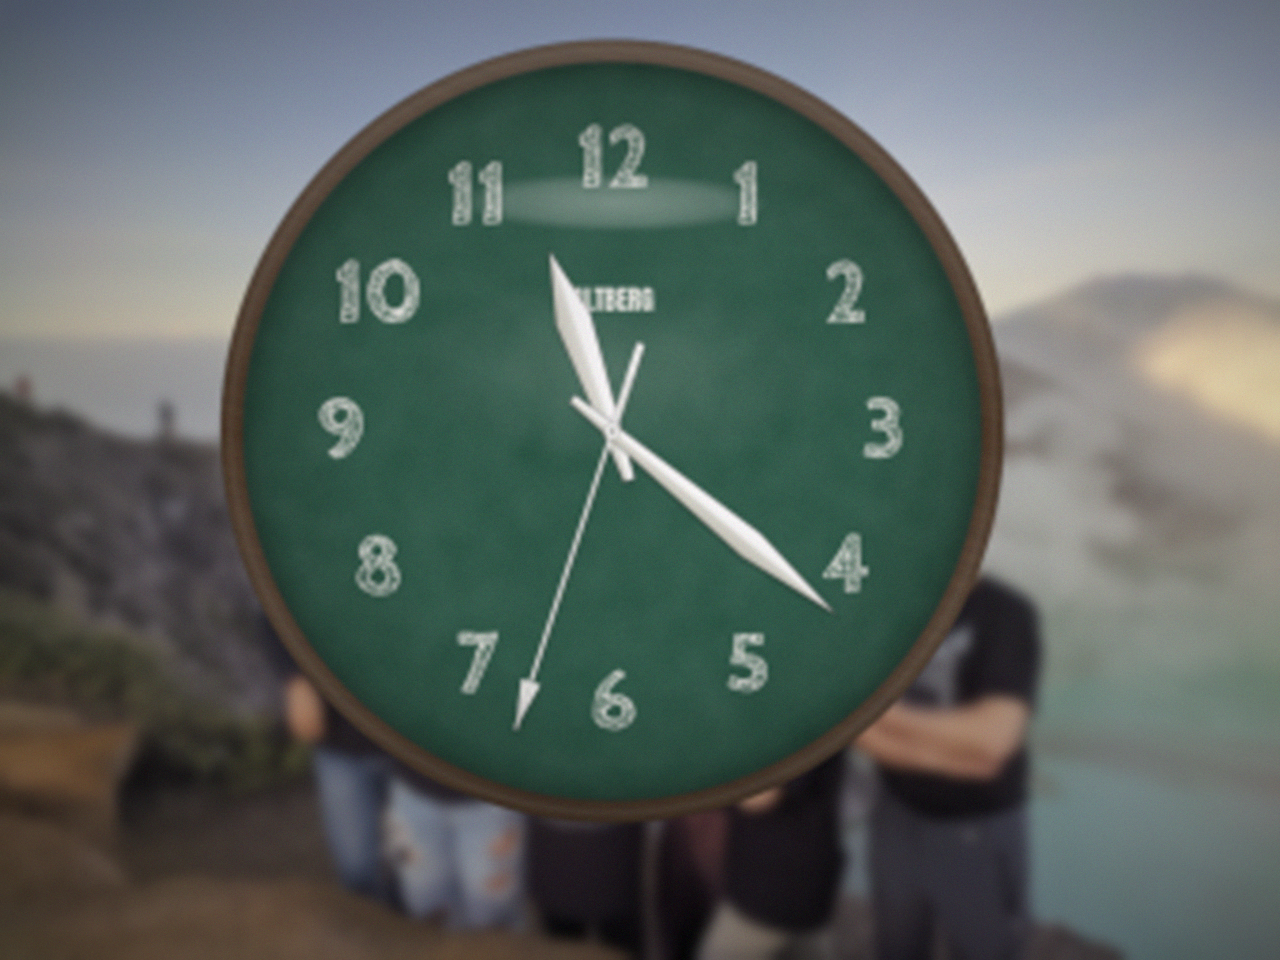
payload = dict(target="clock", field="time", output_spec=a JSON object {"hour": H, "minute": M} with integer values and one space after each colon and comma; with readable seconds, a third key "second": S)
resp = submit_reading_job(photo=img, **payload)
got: {"hour": 11, "minute": 21, "second": 33}
